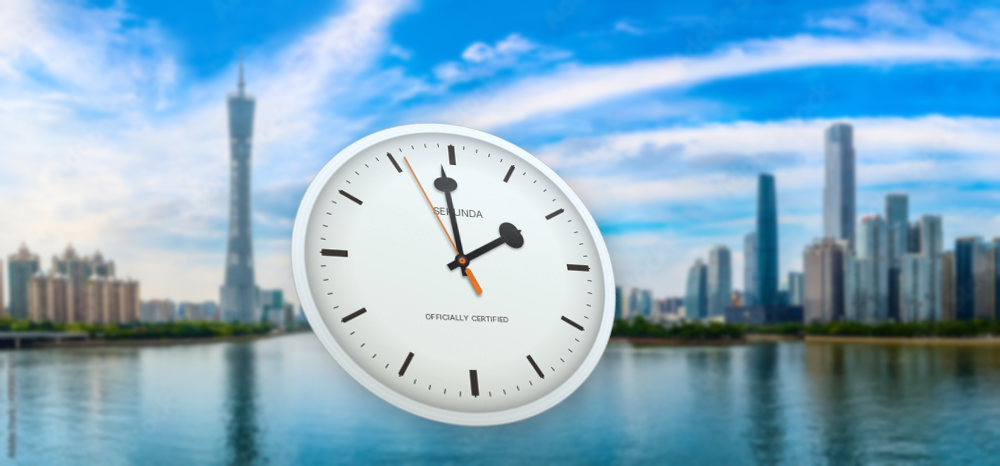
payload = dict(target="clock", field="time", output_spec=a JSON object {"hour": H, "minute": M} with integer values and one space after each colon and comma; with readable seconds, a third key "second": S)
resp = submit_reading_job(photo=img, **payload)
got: {"hour": 1, "minute": 58, "second": 56}
